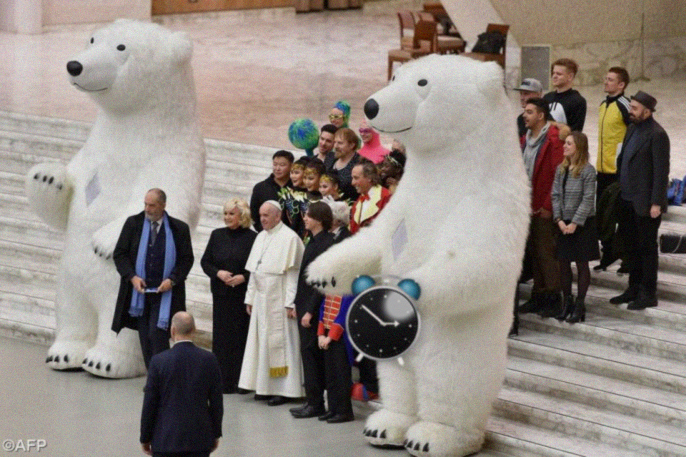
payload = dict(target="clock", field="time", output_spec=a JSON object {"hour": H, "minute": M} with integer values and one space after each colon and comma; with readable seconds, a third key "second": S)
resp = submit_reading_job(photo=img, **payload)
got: {"hour": 2, "minute": 51}
